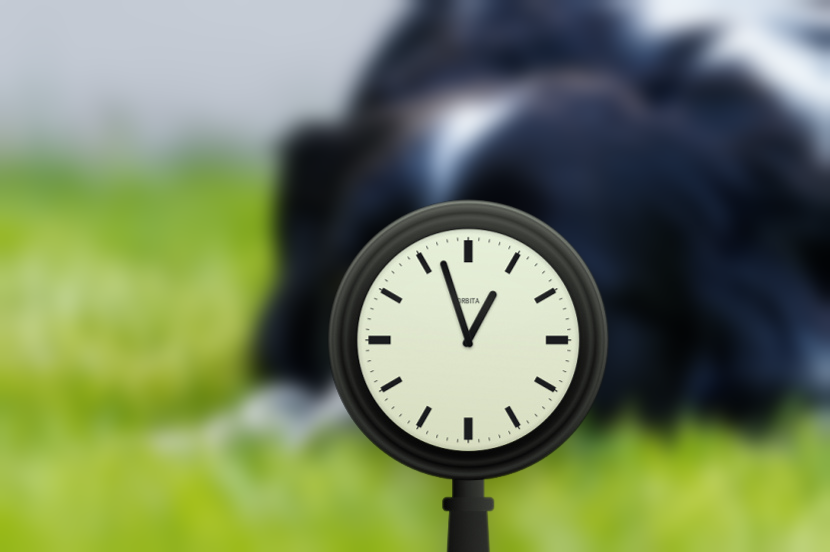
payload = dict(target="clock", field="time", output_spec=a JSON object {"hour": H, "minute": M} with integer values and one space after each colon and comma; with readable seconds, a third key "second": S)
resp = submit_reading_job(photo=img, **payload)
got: {"hour": 12, "minute": 57}
